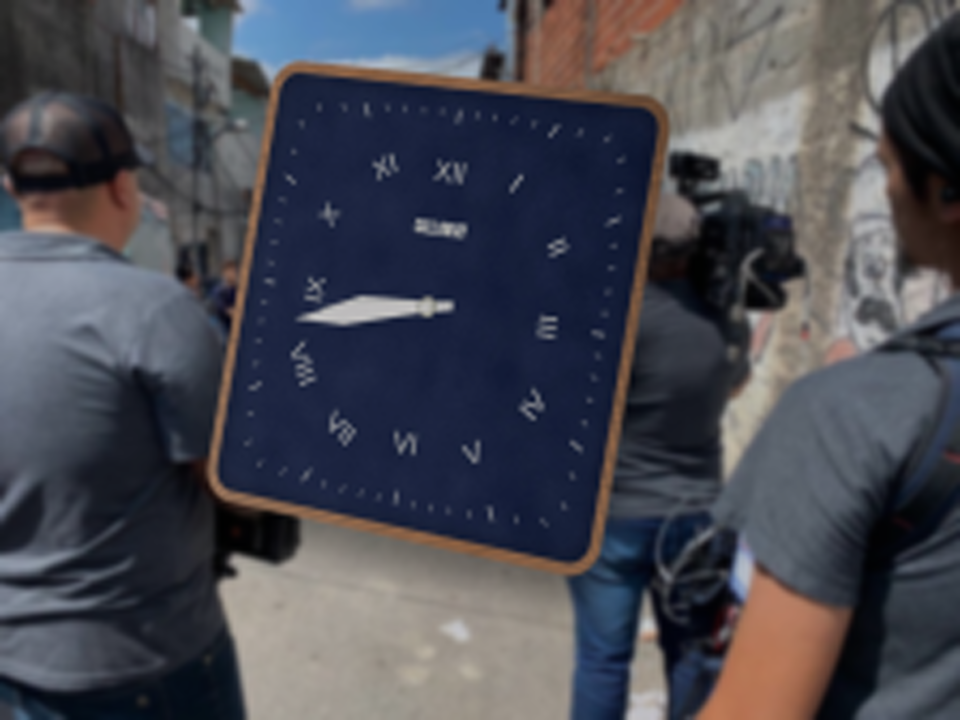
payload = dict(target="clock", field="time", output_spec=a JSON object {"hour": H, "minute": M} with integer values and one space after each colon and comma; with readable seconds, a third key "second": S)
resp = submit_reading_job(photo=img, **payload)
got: {"hour": 8, "minute": 43}
